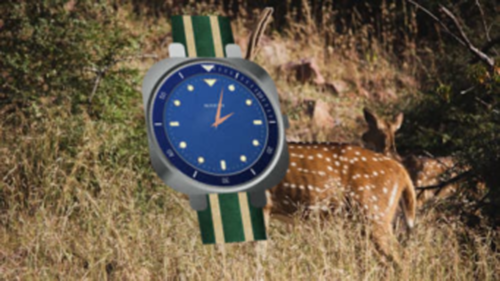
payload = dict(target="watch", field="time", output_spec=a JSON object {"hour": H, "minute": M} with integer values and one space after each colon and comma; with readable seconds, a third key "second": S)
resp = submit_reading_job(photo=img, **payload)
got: {"hour": 2, "minute": 3}
